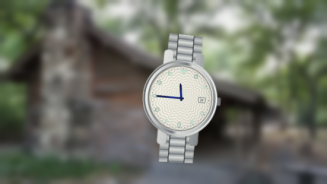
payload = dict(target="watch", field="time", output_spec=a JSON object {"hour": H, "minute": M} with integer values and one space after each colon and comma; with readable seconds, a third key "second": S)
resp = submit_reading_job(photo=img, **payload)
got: {"hour": 11, "minute": 45}
